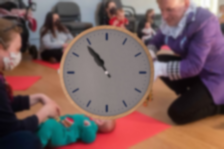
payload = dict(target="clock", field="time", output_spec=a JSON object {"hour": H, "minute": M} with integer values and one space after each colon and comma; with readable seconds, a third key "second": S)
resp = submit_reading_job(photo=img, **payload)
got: {"hour": 10, "minute": 54}
